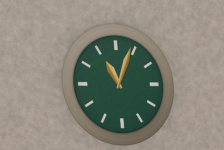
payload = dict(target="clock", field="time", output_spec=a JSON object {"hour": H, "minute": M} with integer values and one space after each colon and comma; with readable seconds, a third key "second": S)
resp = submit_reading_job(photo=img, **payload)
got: {"hour": 11, "minute": 4}
